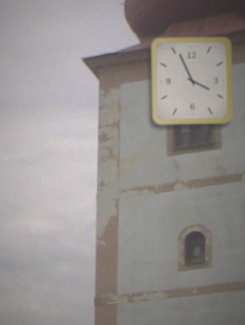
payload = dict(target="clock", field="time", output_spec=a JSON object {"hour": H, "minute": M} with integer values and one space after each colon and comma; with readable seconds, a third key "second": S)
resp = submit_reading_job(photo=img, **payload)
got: {"hour": 3, "minute": 56}
